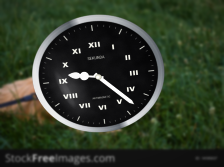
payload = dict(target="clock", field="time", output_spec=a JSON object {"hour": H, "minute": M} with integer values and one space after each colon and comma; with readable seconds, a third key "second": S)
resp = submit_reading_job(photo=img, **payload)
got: {"hour": 9, "minute": 23}
